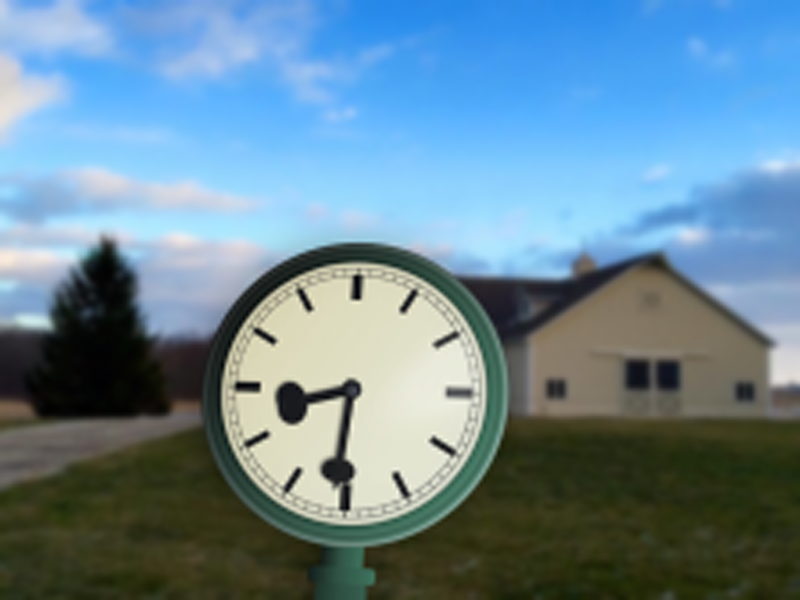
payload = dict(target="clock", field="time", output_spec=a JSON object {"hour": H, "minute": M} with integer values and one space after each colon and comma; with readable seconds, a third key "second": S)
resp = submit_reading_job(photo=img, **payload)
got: {"hour": 8, "minute": 31}
